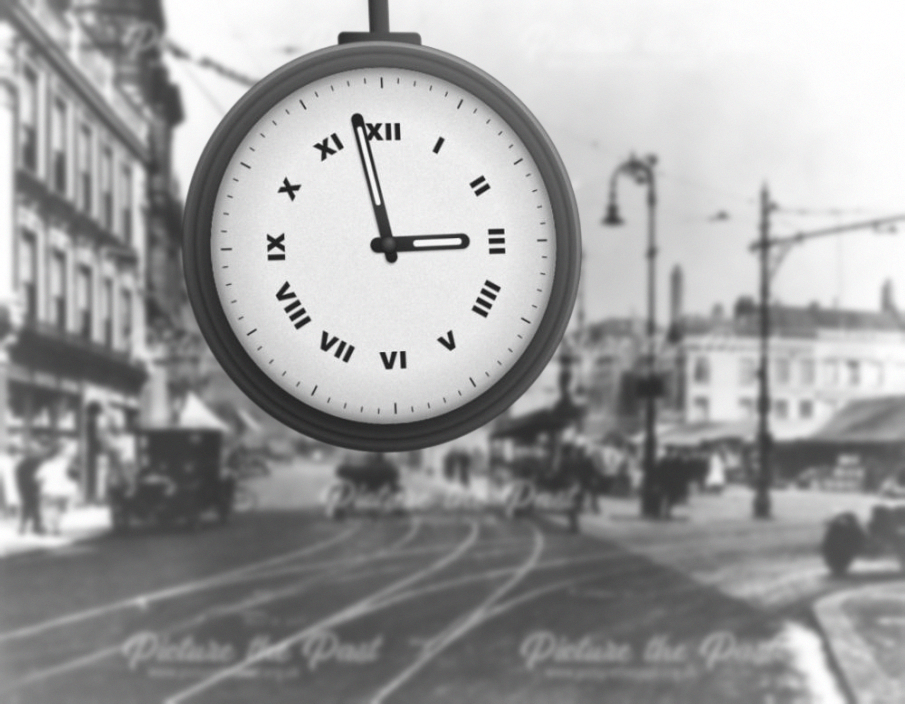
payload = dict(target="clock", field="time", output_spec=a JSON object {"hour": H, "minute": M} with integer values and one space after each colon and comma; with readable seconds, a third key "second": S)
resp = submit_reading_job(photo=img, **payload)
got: {"hour": 2, "minute": 58}
